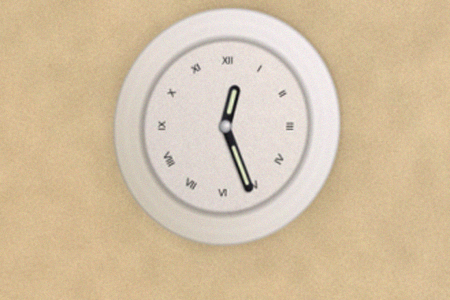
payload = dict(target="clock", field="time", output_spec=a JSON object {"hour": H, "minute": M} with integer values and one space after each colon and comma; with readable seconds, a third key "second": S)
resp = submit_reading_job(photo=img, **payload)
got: {"hour": 12, "minute": 26}
